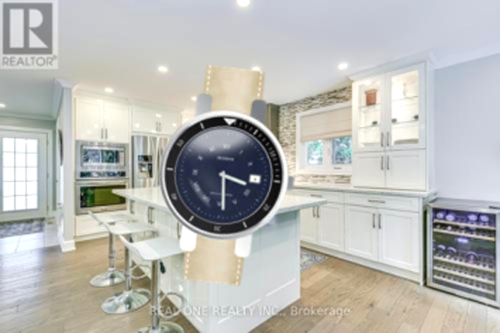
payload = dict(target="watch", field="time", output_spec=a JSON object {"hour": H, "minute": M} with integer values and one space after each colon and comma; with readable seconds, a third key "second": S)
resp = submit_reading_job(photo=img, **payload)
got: {"hour": 3, "minute": 29}
